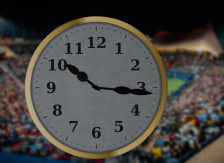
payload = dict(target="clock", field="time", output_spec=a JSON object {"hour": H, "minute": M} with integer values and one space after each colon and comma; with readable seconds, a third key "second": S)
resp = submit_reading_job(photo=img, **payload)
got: {"hour": 10, "minute": 16}
